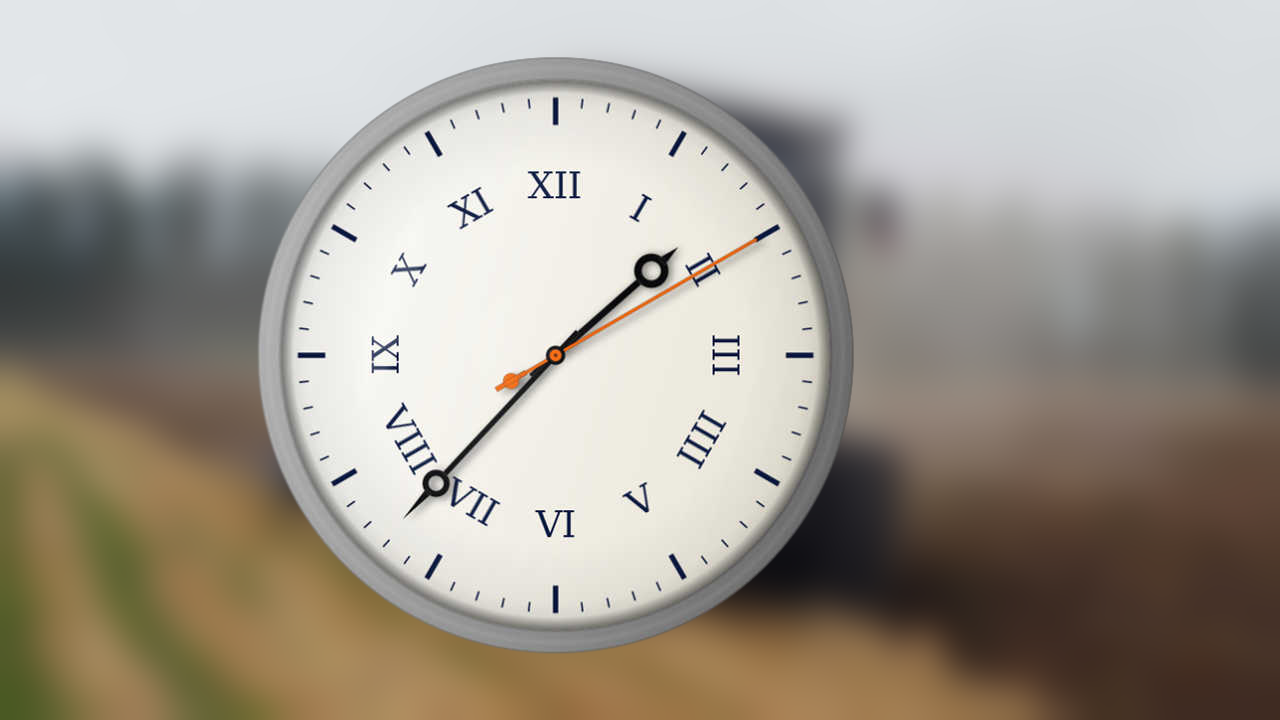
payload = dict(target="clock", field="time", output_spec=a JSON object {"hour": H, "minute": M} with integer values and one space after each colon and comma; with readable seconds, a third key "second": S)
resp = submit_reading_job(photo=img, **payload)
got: {"hour": 1, "minute": 37, "second": 10}
